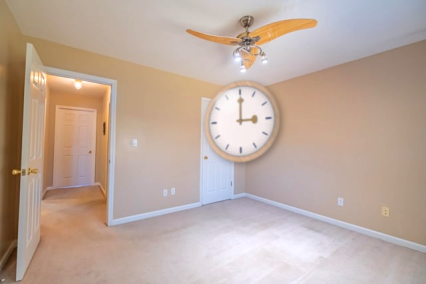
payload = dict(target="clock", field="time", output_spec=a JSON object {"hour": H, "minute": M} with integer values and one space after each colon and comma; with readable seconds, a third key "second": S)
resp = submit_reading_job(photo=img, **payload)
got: {"hour": 3, "minute": 0}
